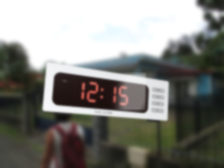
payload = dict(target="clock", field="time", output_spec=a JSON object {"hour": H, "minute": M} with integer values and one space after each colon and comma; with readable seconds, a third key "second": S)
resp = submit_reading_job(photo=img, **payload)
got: {"hour": 12, "minute": 15}
